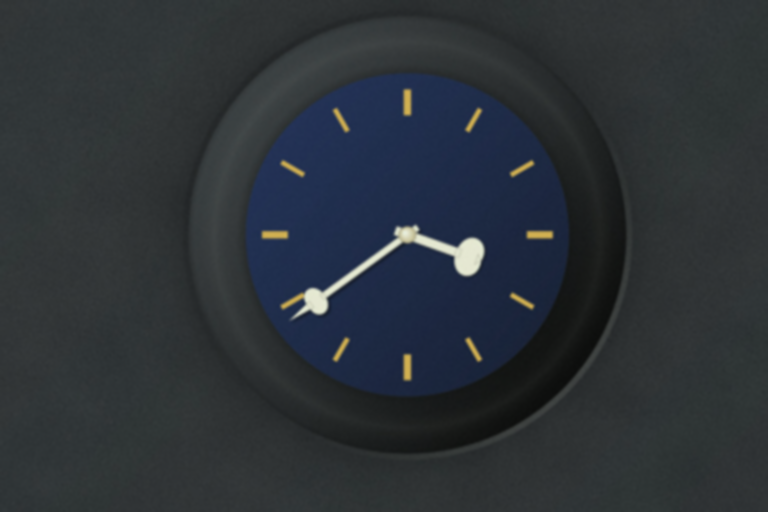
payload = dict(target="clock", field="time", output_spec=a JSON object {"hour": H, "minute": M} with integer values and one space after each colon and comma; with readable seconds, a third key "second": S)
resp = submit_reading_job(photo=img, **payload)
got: {"hour": 3, "minute": 39}
